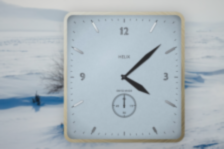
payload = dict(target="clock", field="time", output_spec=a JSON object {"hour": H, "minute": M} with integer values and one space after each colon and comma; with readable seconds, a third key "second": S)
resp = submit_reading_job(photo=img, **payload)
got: {"hour": 4, "minute": 8}
